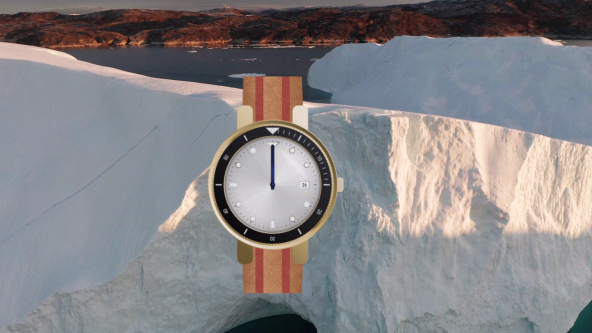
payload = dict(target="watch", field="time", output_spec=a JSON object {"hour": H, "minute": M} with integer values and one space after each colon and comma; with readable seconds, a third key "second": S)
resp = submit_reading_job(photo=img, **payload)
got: {"hour": 12, "minute": 0}
